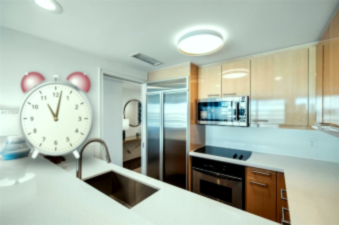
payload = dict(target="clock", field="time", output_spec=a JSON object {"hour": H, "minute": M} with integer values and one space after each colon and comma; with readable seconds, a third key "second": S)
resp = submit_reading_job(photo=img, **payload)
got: {"hour": 11, "minute": 2}
